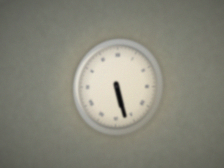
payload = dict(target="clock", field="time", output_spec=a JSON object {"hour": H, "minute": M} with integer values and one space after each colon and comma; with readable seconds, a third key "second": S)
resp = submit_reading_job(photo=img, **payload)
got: {"hour": 5, "minute": 27}
